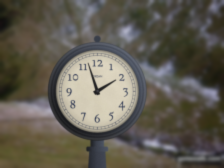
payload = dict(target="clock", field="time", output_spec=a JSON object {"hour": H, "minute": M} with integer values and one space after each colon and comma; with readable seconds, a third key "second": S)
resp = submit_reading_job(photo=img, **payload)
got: {"hour": 1, "minute": 57}
